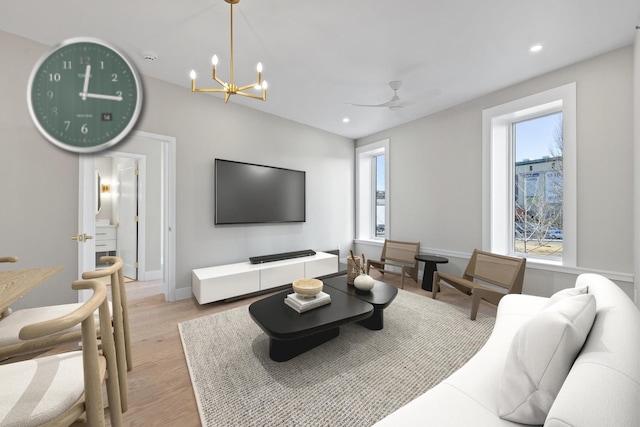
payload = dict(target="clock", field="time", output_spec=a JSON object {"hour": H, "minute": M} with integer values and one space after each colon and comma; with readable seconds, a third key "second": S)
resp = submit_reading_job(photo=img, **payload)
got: {"hour": 12, "minute": 16}
